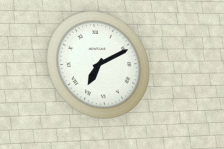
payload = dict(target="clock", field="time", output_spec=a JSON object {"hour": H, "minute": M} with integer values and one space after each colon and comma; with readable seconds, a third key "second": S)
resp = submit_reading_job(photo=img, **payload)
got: {"hour": 7, "minute": 11}
